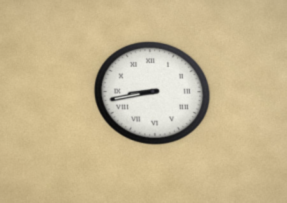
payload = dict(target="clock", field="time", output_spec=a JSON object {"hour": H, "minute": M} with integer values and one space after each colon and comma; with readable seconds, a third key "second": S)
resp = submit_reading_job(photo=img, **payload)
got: {"hour": 8, "minute": 43}
